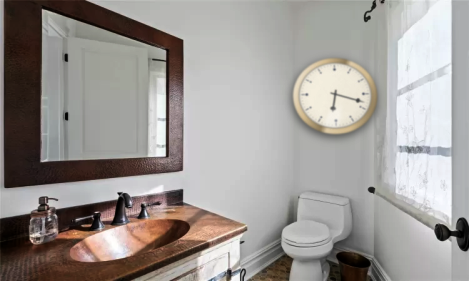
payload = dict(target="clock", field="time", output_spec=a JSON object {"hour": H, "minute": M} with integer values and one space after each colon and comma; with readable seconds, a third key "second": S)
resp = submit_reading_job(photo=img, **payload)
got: {"hour": 6, "minute": 18}
